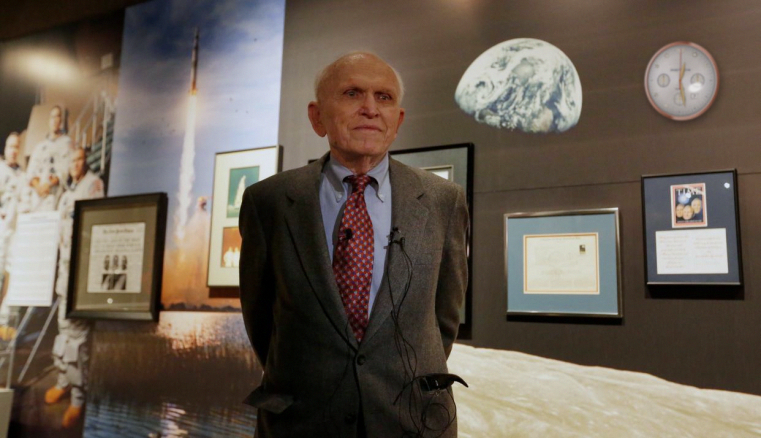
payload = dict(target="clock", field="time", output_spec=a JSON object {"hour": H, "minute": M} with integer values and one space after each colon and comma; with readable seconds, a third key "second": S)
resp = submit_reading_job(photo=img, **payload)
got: {"hour": 12, "minute": 28}
